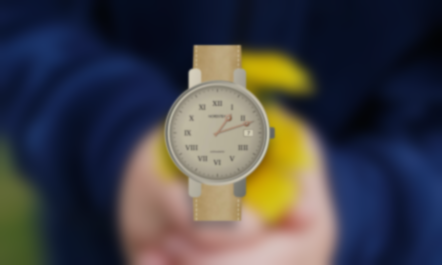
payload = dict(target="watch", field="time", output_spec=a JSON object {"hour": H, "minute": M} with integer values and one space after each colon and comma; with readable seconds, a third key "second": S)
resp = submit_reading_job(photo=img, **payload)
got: {"hour": 1, "minute": 12}
